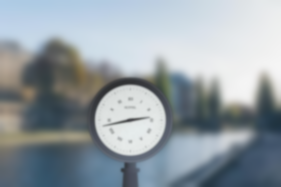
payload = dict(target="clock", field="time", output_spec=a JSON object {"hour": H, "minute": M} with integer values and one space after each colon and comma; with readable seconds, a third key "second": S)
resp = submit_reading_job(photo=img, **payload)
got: {"hour": 2, "minute": 43}
